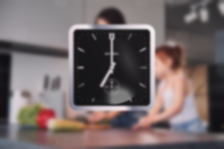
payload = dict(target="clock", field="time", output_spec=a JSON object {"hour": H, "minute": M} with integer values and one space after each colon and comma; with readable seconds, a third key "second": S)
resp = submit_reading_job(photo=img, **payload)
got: {"hour": 7, "minute": 0}
